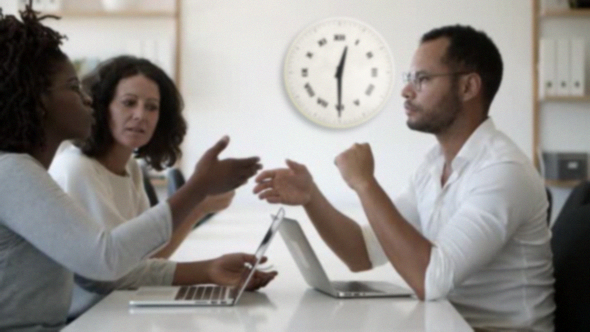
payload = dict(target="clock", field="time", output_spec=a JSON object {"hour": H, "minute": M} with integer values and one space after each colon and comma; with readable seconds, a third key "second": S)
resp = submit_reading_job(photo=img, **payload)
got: {"hour": 12, "minute": 30}
